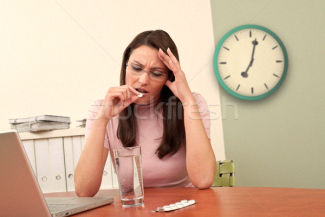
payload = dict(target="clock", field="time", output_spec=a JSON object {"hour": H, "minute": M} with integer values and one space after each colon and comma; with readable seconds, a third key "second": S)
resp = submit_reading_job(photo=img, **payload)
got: {"hour": 7, "minute": 2}
